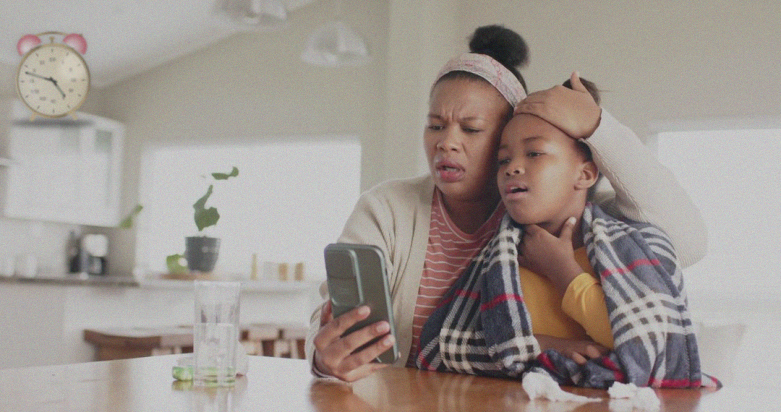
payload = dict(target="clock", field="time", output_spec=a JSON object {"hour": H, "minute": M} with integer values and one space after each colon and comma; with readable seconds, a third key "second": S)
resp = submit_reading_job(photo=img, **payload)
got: {"hour": 4, "minute": 48}
